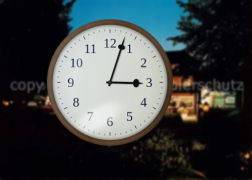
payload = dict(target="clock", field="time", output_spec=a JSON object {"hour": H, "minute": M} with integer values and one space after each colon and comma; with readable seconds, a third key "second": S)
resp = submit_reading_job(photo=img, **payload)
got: {"hour": 3, "minute": 3}
